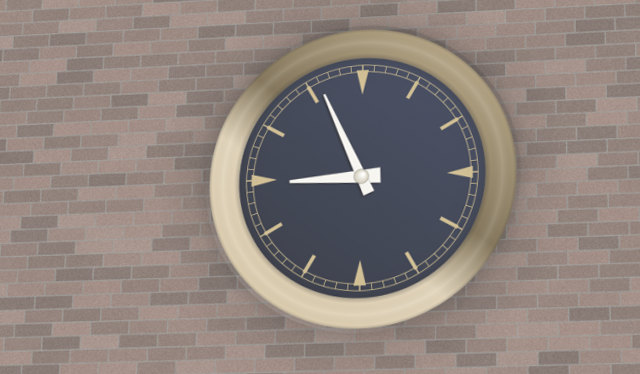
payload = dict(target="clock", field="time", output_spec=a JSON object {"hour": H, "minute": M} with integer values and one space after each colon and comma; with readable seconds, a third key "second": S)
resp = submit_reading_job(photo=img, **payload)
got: {"hour": 8, "minute": 56}
